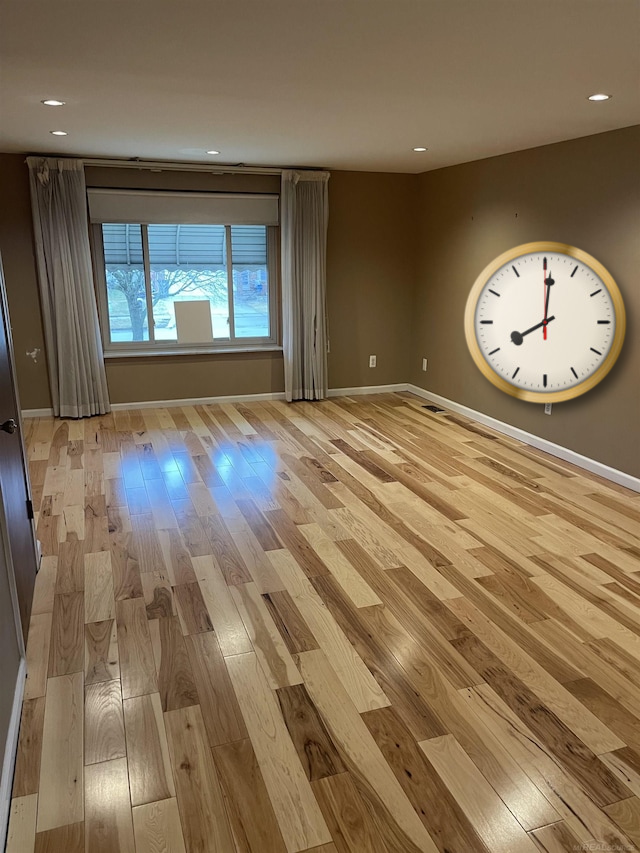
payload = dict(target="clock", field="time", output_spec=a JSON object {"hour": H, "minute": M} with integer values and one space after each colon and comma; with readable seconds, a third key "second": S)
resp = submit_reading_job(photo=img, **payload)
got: {"hour": 8, "minute": 1, "second": 0}
